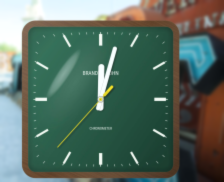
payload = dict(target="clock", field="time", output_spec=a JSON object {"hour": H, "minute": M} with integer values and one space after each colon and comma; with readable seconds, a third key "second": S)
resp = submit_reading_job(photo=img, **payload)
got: {"hour": 12, "minute": 2, "second": 37}
